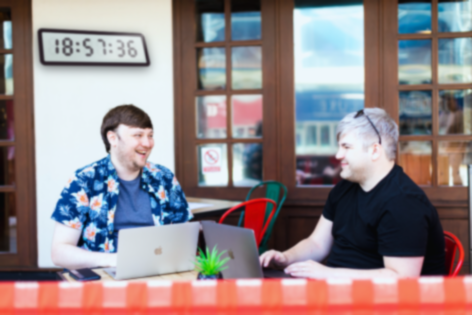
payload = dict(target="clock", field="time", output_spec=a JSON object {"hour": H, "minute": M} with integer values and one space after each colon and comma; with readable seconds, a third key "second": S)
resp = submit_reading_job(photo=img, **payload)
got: {"hour": 18, "minute": 57, "second": 36}
